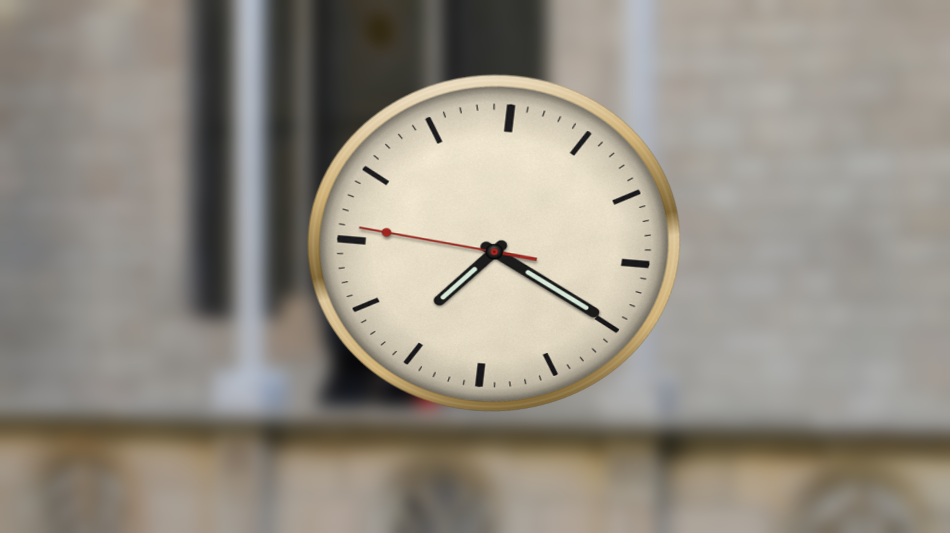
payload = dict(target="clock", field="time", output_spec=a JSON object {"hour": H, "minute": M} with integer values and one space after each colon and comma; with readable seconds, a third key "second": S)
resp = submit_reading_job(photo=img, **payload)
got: {"hour": 7, "minute": 19, "second": 46}
